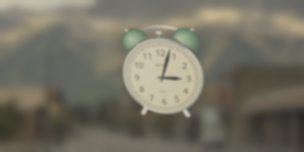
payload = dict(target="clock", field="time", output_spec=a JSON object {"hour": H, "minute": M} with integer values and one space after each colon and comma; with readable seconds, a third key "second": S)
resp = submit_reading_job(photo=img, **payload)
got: {"hour": 3, "minute": 3}
